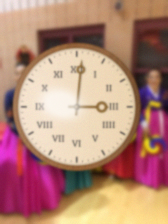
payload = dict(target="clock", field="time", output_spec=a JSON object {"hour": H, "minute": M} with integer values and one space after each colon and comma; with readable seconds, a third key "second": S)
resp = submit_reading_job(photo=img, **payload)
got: {"hour": 3, "minute": 1}
